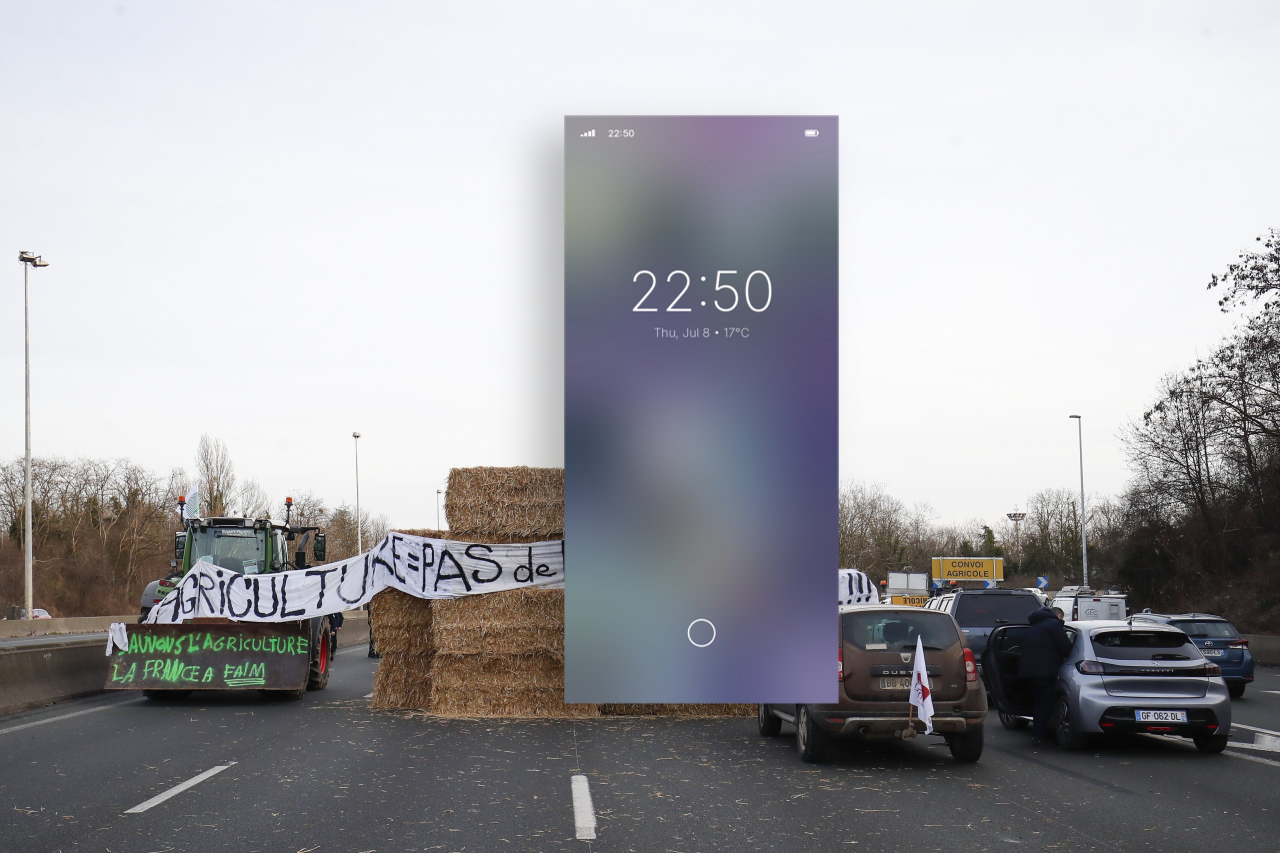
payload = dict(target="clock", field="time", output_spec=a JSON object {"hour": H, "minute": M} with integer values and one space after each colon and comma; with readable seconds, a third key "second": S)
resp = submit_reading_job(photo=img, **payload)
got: {"hour": 22, "minute": 50}
